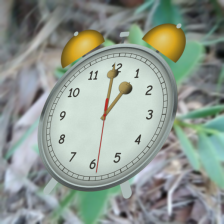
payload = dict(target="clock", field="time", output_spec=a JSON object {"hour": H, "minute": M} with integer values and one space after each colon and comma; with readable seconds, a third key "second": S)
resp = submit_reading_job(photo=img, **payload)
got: {"hour": 12, "minute": 59, "second": 29}
